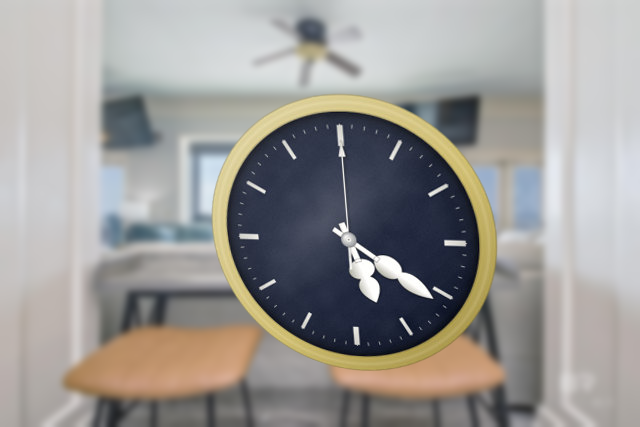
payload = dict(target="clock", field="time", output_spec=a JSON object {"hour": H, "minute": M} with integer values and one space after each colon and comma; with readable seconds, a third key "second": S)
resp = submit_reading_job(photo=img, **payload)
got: {"hour": 5, "minute": 21, "second": 0}
